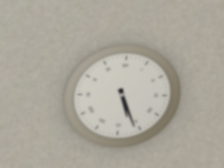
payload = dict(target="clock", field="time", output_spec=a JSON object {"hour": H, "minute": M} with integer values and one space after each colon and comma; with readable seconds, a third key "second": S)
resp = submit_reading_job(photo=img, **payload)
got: {"hour": 5, "minute": 26}
